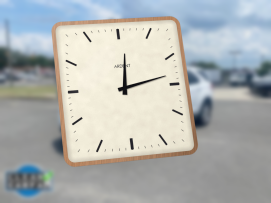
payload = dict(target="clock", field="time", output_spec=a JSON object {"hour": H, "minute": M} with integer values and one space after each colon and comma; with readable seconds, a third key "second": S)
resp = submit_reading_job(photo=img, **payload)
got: {"hour": 12, "minute": 13}
